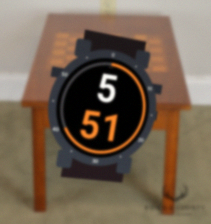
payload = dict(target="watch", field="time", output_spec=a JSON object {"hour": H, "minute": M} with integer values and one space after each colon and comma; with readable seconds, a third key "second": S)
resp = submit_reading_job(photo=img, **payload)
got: {"hour": 5, "minute": 51}
